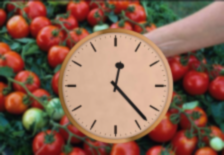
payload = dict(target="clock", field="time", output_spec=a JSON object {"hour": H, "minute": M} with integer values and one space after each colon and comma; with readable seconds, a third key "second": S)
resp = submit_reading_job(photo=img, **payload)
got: {"hour": 12, "minute": 23}
